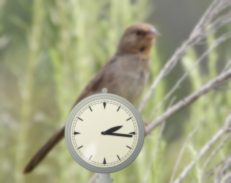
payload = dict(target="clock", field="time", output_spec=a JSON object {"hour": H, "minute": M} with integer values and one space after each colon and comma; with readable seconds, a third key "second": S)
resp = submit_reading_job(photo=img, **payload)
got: {"hour": 2, "minute": 16}
